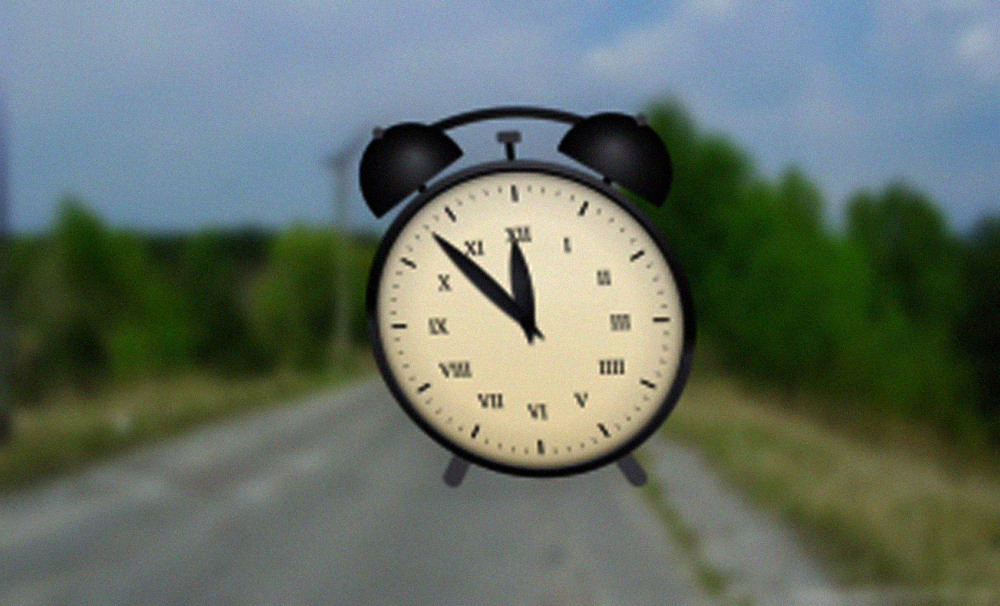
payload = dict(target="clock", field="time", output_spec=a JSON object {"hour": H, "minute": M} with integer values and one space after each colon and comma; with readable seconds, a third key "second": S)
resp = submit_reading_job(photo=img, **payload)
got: {"hour": 11, "minute": 53}
